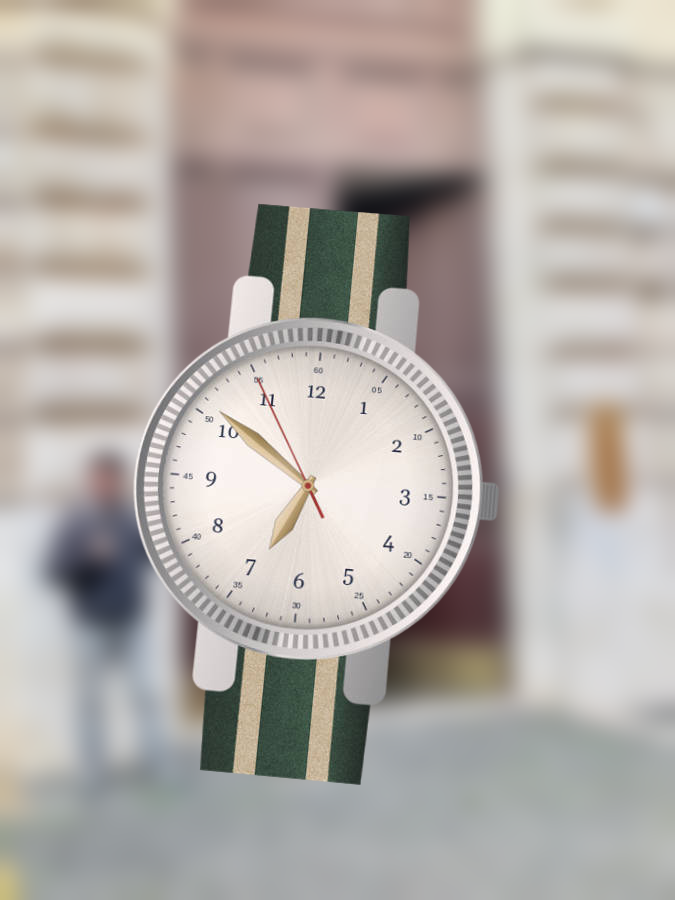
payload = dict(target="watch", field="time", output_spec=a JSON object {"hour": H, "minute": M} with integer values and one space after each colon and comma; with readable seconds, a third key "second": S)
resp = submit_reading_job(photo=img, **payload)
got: {"hour": 6, "minute": 50, "second": 55}
